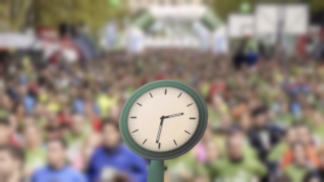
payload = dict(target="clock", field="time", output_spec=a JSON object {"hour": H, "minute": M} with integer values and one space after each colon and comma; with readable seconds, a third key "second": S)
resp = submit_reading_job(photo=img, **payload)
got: {"hour": 2, "minute": 31}
